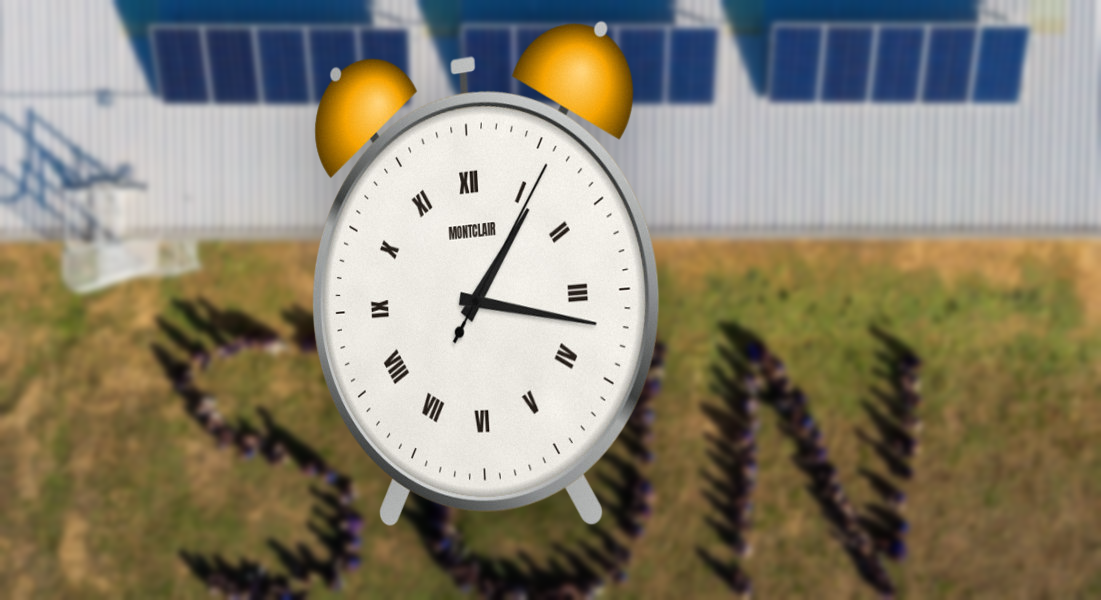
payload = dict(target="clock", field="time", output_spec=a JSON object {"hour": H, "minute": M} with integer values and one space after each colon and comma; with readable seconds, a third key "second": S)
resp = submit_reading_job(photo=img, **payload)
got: {"hour": 1, "minute": 17, "second": 6}
